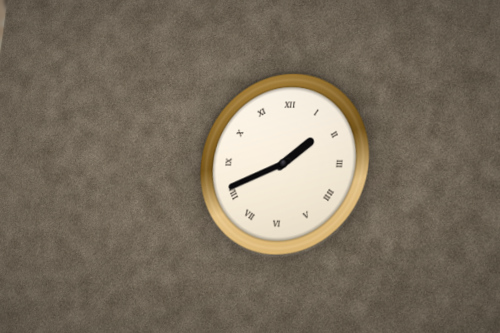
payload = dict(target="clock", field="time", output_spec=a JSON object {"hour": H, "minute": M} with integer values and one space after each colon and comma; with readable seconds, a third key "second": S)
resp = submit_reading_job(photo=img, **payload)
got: {"hour": 1, "minute": 41}
